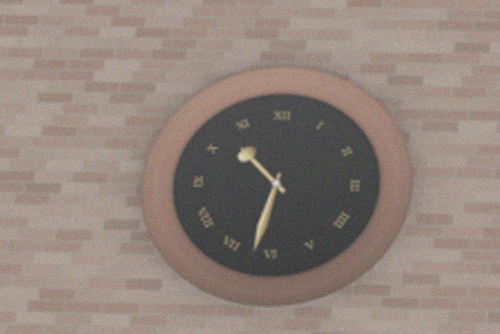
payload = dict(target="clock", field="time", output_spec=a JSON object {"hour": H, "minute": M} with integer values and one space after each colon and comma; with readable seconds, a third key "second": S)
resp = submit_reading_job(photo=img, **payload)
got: {"hour": 10, "minute": 32}
